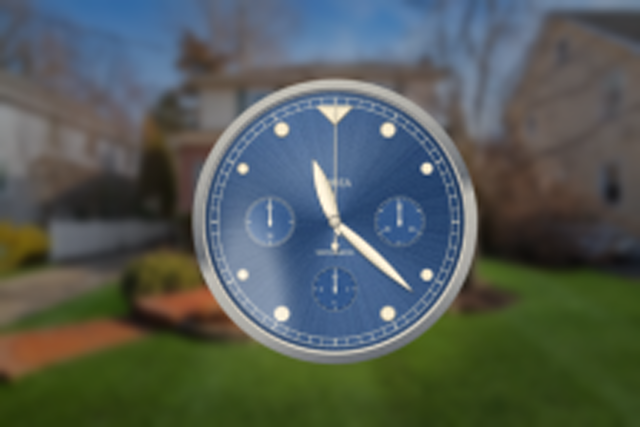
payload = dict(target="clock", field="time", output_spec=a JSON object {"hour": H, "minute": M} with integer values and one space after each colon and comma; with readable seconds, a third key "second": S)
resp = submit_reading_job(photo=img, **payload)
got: {"hour": 11, "minute": 22}
